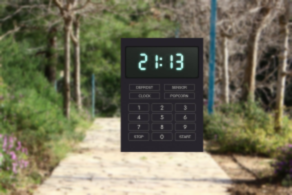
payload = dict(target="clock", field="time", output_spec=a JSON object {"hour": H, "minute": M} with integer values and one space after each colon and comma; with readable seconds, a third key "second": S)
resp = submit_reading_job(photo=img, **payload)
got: {"hour": 21, "minute": 13}
